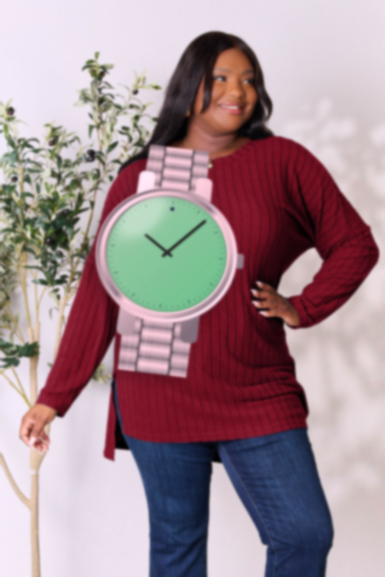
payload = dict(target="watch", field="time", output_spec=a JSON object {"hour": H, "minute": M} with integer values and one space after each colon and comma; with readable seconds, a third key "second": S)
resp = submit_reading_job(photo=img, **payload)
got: {"hour": 10, "minute": 7}
